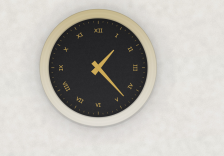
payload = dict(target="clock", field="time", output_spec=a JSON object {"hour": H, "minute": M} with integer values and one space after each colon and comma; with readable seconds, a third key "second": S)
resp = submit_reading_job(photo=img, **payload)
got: {"hour": 1, "minute": 23}
